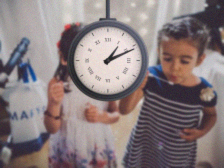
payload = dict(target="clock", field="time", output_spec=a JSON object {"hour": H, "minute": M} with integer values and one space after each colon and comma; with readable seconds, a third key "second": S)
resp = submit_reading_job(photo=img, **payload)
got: {"hour": 1, "minute": 11}
